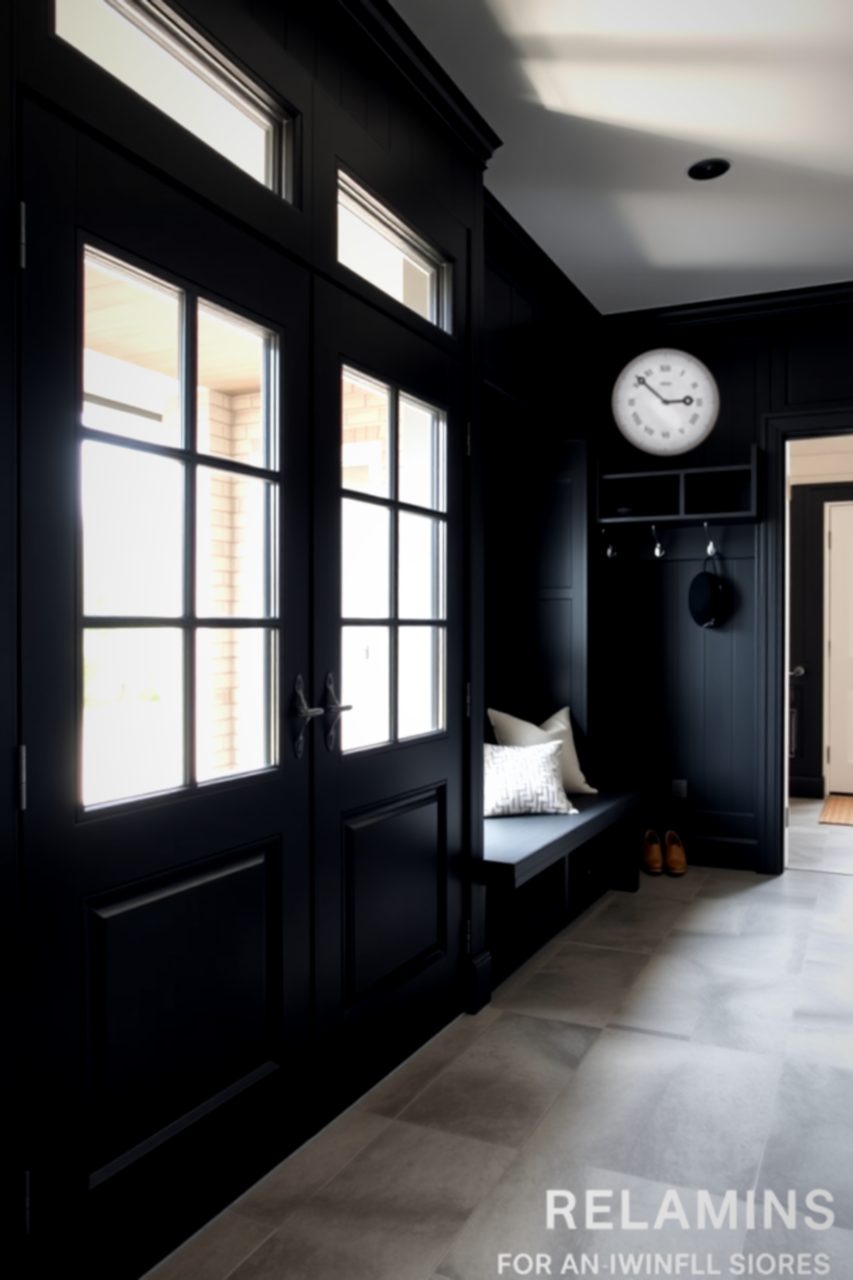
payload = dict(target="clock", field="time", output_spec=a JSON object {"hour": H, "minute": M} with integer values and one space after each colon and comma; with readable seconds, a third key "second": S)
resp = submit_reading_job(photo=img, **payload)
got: {"hour": 2, "minute": 52}
